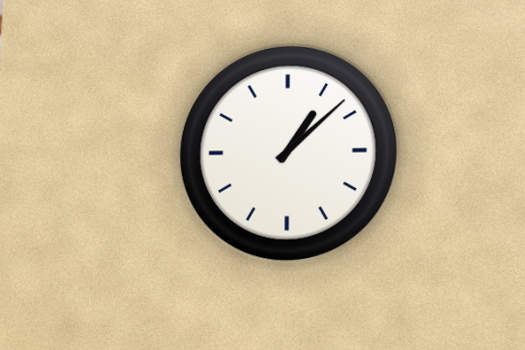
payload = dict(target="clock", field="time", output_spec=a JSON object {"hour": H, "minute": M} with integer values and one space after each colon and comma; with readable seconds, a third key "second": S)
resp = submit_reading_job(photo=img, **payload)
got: {"hour": 1, "minute": 8}
